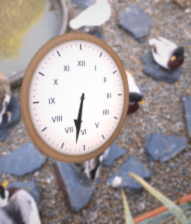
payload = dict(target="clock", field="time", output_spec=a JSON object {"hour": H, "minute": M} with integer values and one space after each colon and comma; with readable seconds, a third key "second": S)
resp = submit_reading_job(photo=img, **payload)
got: {"hour": 6, "minute": 32}
